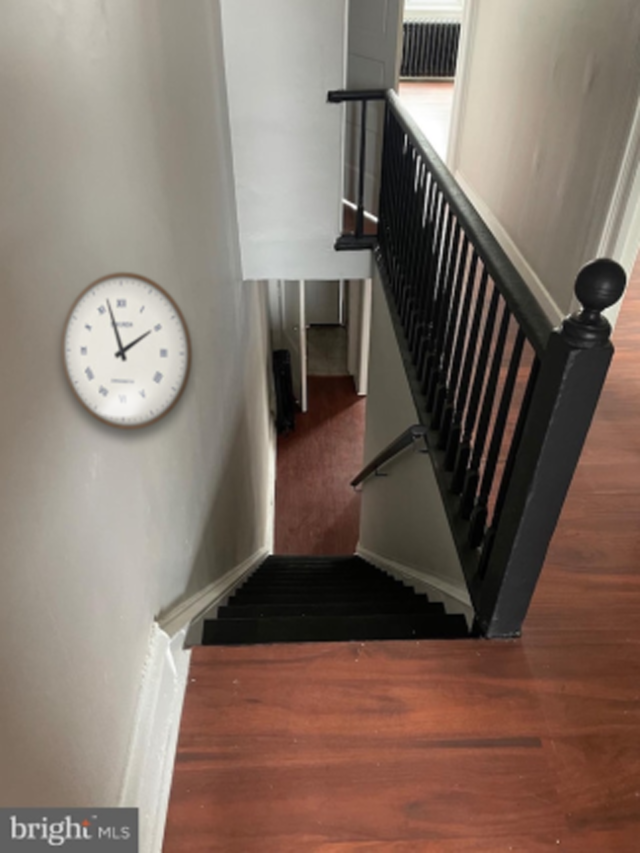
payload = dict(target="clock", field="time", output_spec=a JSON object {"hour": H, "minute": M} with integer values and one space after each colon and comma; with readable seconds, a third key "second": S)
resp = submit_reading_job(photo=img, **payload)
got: {"hour": 1, "minute": 57}
